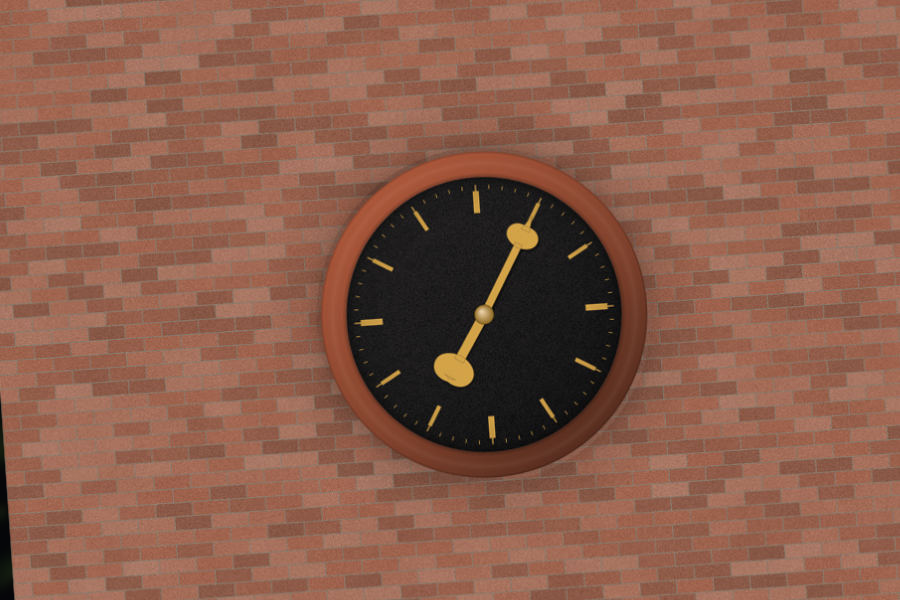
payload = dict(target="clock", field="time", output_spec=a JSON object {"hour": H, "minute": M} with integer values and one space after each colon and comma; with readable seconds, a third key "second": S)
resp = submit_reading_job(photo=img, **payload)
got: {"hour": 7, "minute": 5}
